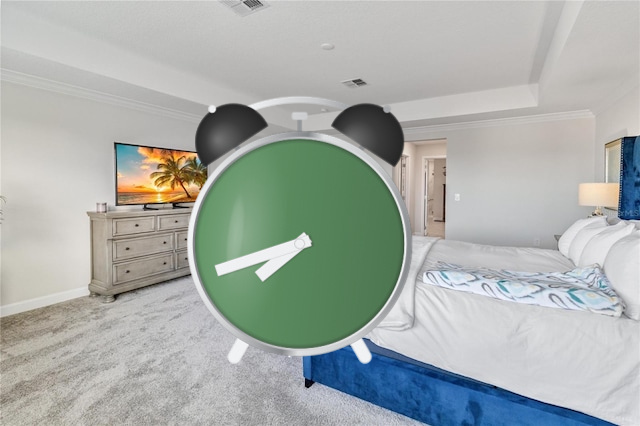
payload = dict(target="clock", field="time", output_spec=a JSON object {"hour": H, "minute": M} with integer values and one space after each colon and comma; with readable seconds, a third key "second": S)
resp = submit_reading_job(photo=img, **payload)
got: {"hour": 7, "minute": 42}
